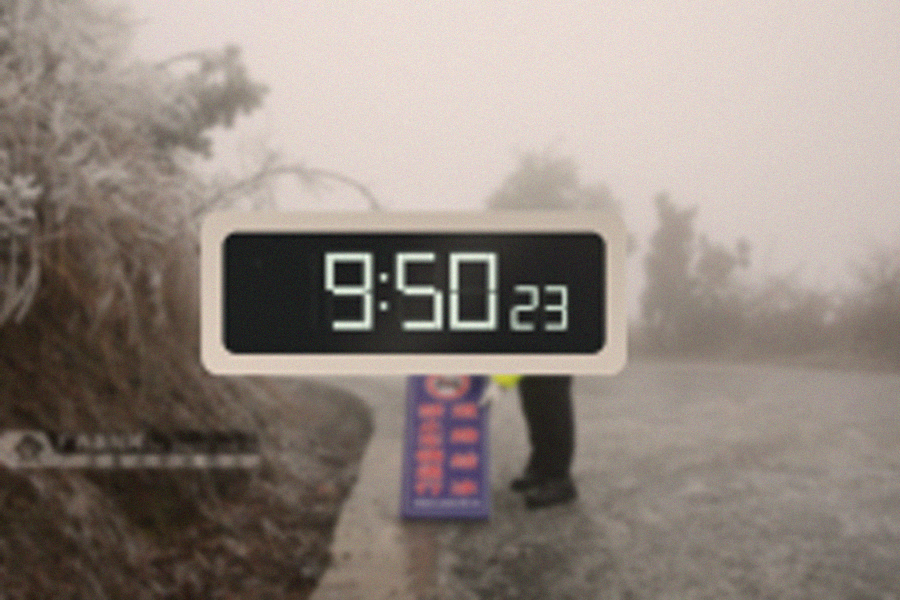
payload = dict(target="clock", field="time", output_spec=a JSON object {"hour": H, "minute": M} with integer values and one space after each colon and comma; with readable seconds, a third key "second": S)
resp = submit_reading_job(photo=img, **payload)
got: {"hour": 9, "minute": 50, "second": 23}
